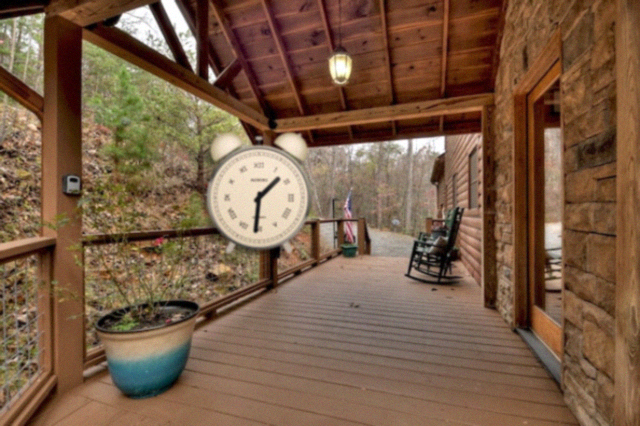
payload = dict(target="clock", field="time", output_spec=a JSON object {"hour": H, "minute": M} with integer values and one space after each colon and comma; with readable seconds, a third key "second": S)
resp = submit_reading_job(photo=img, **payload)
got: {"hour": 1, "minute": 31}
